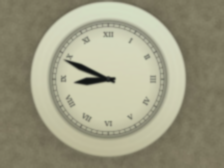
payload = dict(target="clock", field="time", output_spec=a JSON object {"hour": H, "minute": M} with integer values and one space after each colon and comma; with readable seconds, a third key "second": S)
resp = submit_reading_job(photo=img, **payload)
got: {"hour": 8, "minute": 49}
